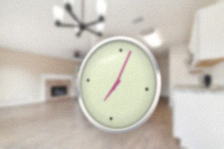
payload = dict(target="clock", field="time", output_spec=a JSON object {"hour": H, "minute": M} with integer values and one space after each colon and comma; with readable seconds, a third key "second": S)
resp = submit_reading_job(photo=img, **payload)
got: {"hour": 7, "minute": 3}
